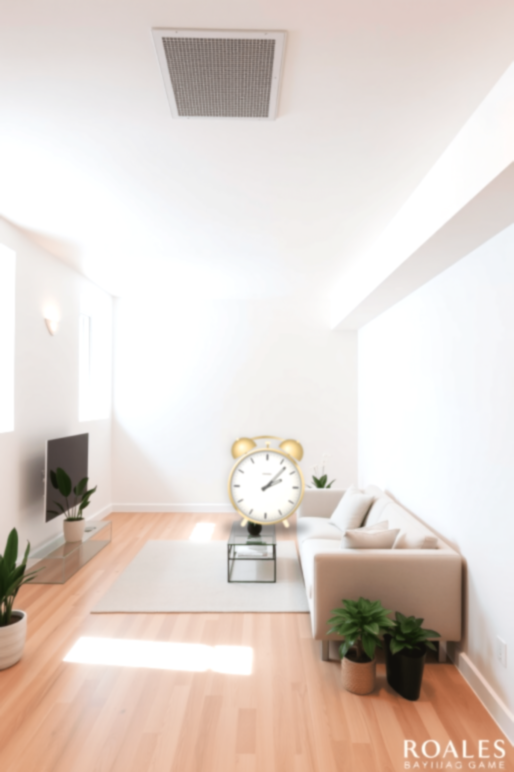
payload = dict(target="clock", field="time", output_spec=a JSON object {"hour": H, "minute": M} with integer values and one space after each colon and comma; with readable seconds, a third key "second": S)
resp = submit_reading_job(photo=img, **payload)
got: {"hour": 2, "minute": 7}
